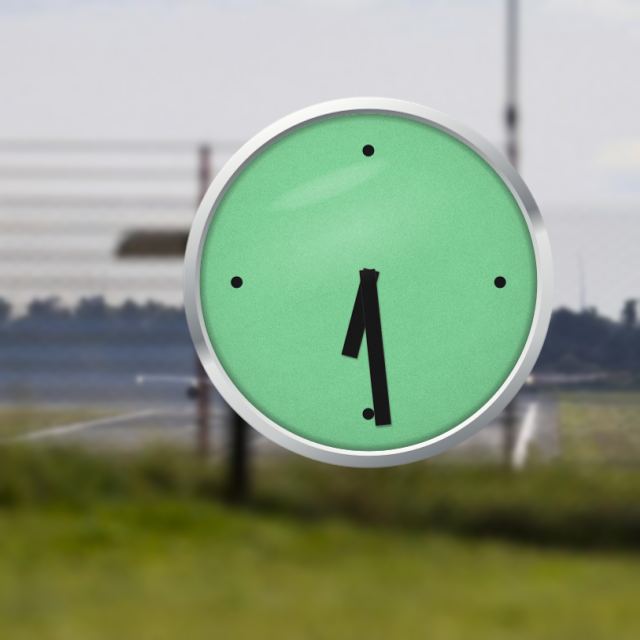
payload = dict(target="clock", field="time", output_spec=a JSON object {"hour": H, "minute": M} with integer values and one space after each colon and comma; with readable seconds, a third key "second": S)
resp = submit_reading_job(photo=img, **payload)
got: {"hour": 6, "minute": 29}
